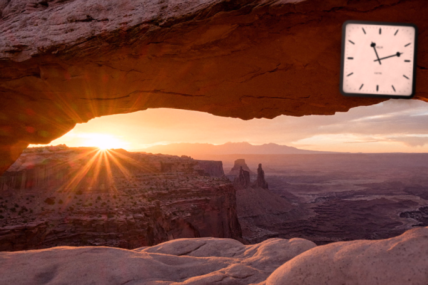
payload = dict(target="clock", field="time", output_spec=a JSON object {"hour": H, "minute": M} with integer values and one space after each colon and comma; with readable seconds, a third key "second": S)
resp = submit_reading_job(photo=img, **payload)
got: {"hour": 11, "minute": 12}
